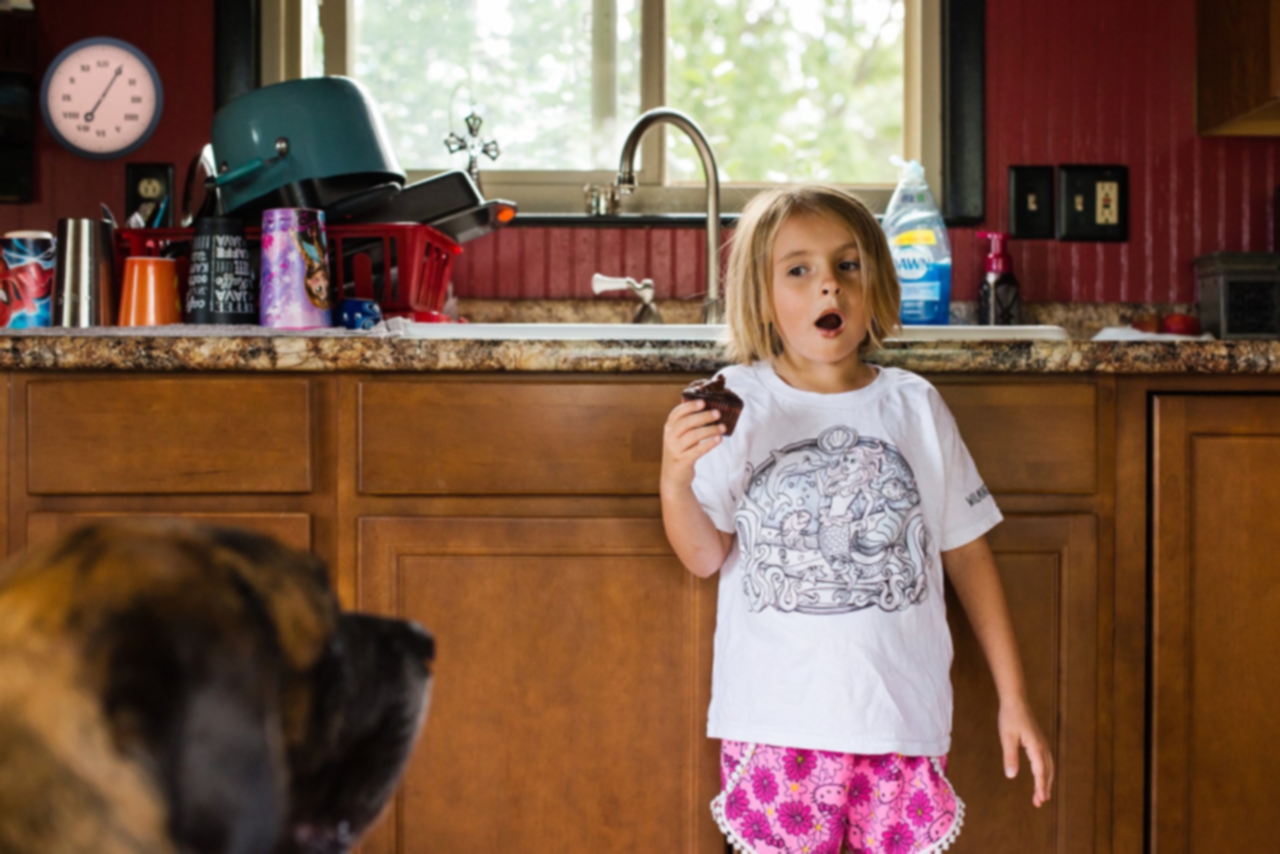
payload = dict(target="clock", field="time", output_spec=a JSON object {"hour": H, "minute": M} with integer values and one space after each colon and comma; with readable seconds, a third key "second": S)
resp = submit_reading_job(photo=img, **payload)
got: {"hour": 7, "minute": 5}
